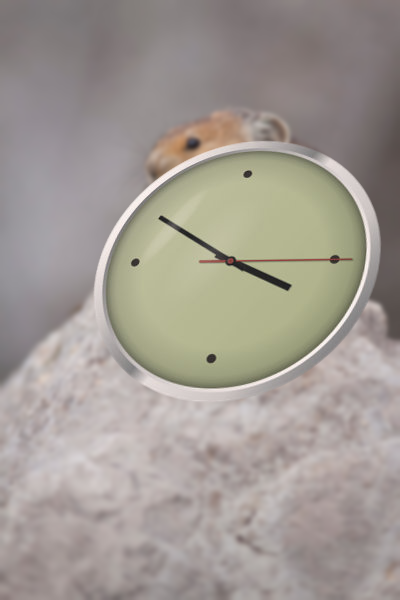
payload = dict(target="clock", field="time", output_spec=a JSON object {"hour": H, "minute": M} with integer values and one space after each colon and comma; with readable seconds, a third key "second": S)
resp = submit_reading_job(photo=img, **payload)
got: {"hour": 3, "minute": 50, "second": 15}
